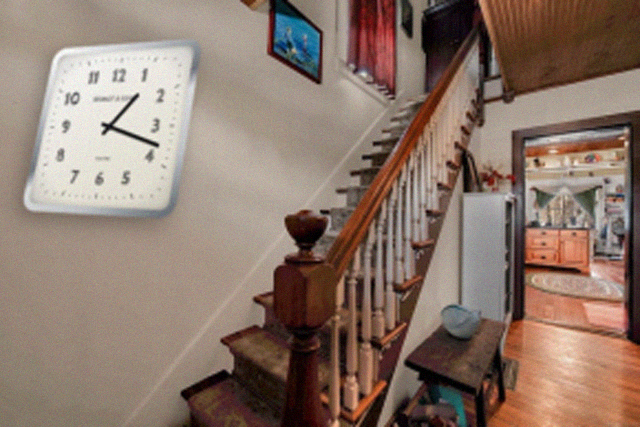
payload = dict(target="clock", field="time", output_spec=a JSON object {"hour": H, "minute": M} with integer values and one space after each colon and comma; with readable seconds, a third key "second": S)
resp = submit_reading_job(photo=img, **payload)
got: {"hour": 1, "minute": 18}
